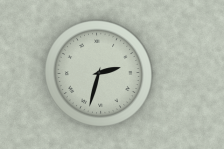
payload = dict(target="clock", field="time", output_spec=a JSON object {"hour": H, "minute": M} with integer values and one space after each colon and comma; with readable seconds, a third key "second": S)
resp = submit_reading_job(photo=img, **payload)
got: {"hour": 2, "minute": 33}
